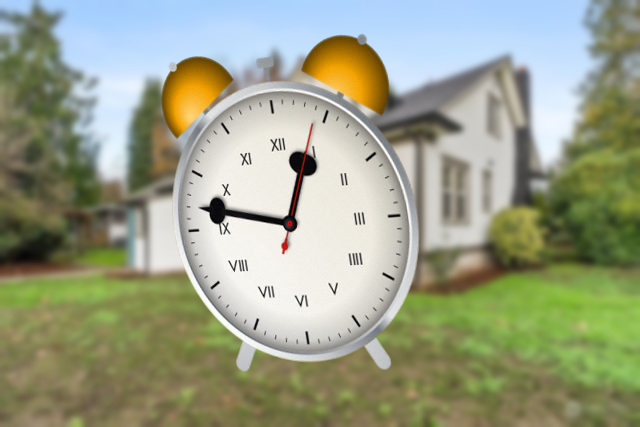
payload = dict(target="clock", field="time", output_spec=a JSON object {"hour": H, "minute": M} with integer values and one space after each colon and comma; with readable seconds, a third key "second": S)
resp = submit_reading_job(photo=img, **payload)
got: {"hour": 12, "minute": 47, "second": 4}
